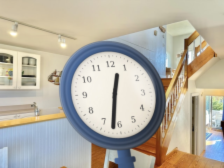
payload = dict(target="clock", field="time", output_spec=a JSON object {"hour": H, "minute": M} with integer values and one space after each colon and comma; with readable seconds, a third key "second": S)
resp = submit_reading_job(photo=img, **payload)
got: {"hour": 12, "minute": 32}
